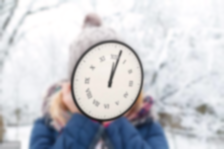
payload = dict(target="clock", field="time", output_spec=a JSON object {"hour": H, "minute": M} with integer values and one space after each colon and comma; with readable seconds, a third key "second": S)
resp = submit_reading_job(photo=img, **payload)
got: {"hour": 12, "minute": 2}
